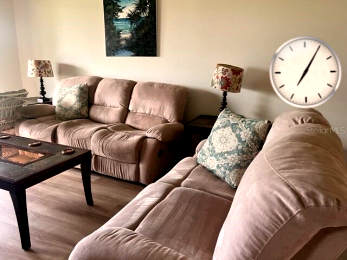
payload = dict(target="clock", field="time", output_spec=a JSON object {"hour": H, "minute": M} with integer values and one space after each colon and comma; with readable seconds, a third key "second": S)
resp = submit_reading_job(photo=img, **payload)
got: {"hour": 7, "minute": 5}
